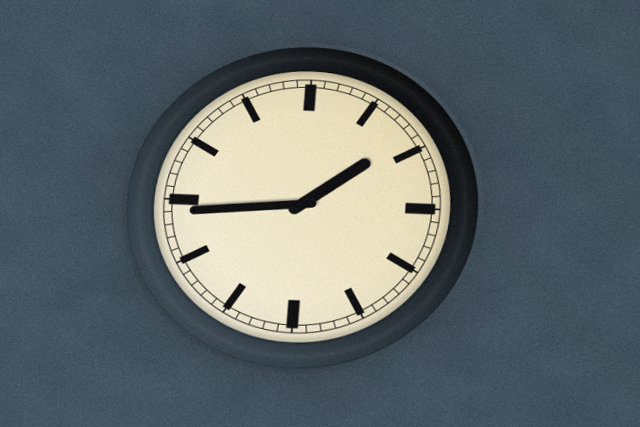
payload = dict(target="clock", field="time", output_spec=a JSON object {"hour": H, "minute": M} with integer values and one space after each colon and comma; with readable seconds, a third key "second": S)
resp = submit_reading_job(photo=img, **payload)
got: {"hour": 1, "minute": 44}
